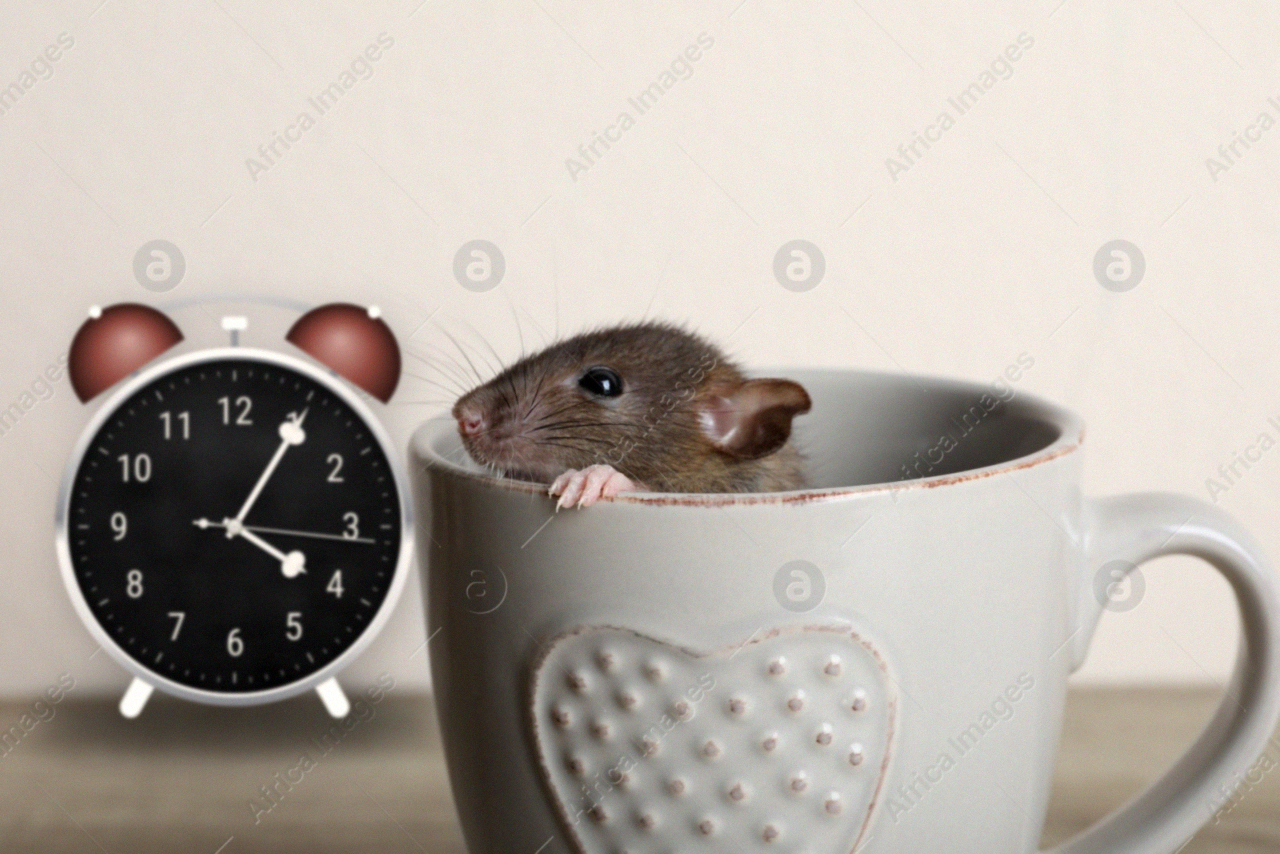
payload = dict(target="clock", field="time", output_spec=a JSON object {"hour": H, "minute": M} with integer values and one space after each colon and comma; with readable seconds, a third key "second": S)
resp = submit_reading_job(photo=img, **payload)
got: {"hour": 4, "minute": 5, "second": 16}
